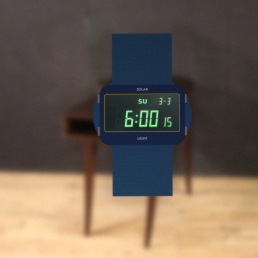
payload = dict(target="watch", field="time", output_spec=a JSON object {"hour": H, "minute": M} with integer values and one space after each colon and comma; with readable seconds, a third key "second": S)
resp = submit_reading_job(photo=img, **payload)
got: {"hour": 6, "minute": 0, "second": 15}
